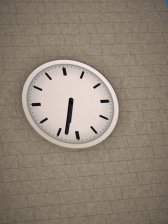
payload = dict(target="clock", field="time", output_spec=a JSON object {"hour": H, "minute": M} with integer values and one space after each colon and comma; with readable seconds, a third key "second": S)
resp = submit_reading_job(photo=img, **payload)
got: {"hour": 6, "minute": 33}
